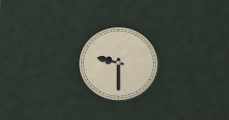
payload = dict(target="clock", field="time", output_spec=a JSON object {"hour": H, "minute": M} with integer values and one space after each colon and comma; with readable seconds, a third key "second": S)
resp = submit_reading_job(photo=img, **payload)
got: {"hour": 9, "minute": 30}
